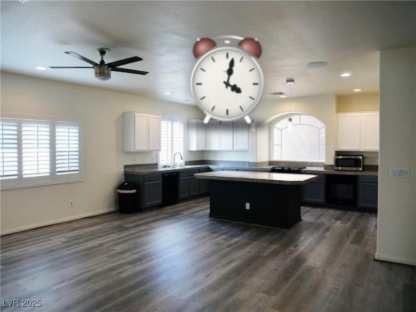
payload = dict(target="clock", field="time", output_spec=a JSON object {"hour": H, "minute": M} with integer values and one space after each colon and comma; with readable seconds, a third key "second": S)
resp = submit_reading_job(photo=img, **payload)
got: {"hour": 4, "minute": 2}
